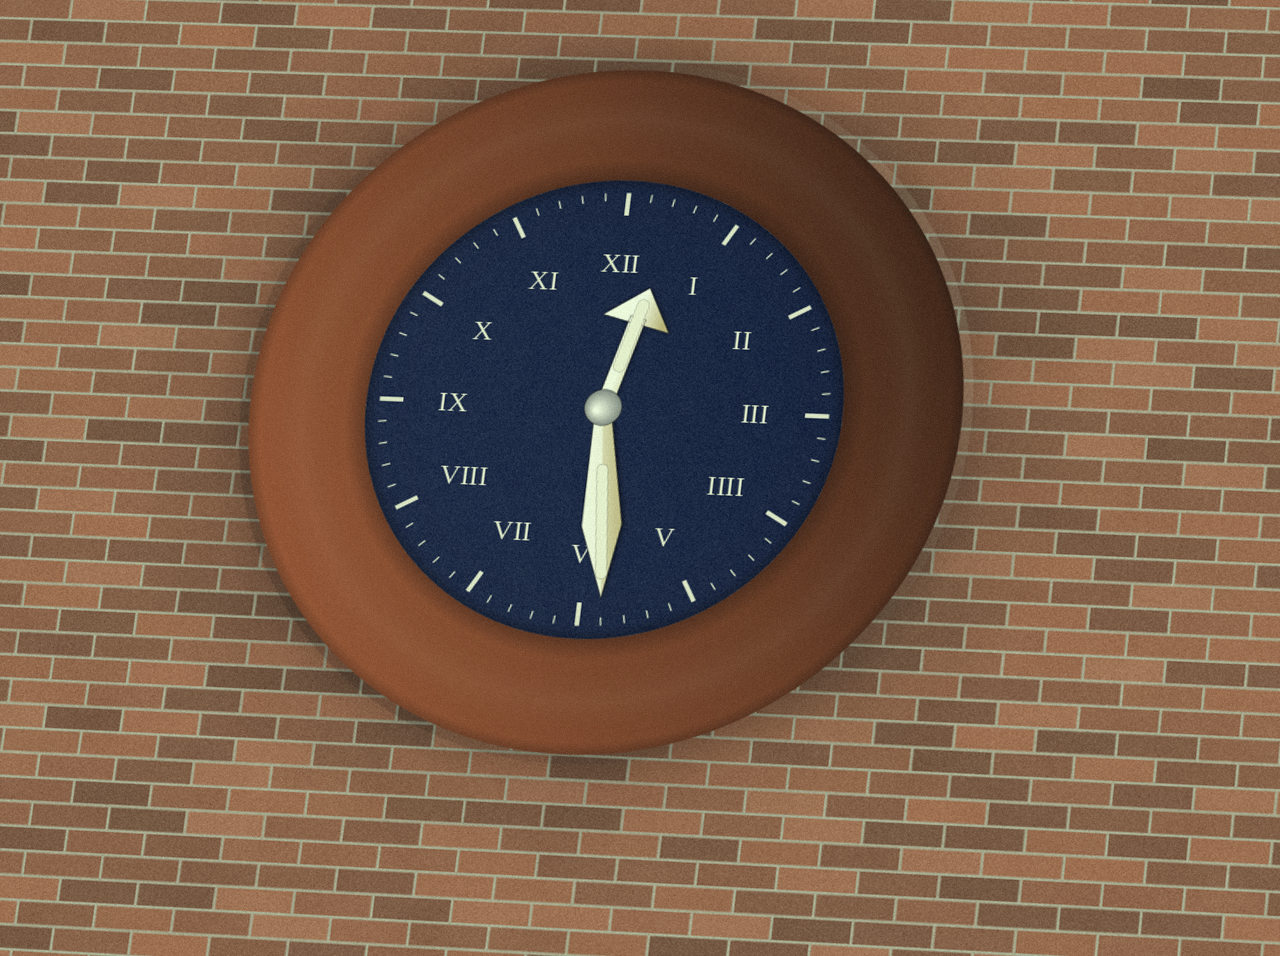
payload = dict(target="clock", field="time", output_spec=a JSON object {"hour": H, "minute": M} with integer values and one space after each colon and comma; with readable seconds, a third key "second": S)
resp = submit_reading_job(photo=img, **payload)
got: {"hour": 12, "minute": 29}
